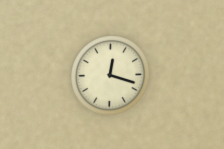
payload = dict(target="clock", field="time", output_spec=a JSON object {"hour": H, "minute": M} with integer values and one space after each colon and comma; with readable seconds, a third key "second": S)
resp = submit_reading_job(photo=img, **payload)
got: {"hour": 12, "minute": 18}
